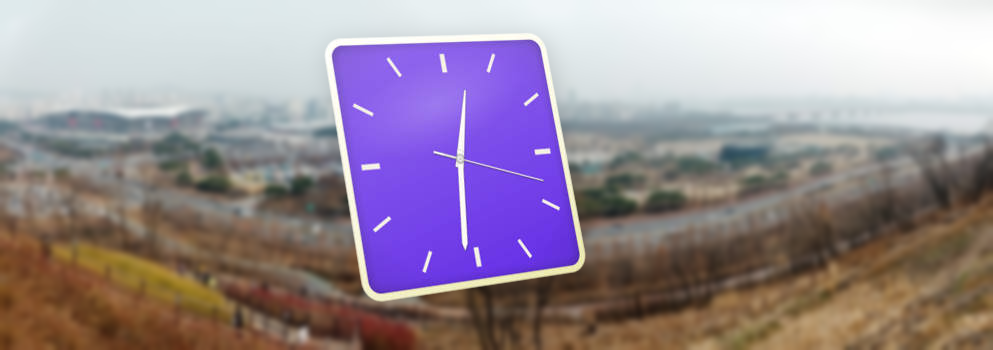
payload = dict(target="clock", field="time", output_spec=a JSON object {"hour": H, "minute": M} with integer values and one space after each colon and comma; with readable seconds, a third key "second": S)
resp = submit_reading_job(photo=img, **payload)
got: {"hour": 12, "minute": 31, "second": 18}
